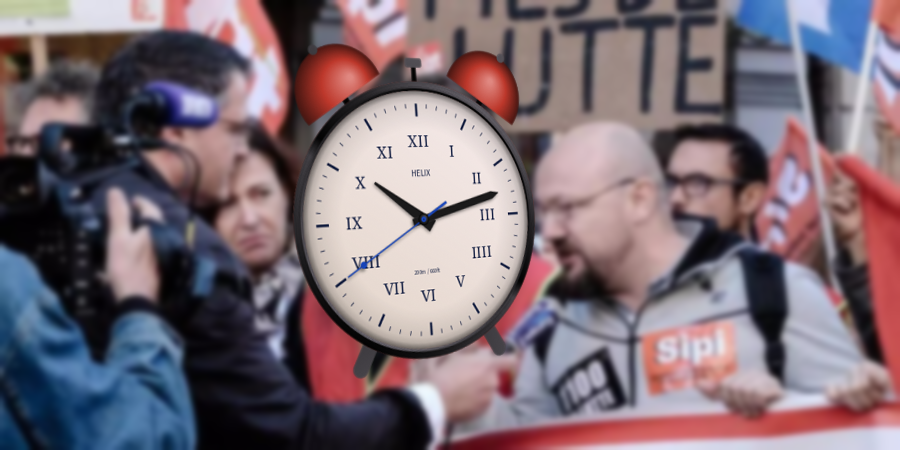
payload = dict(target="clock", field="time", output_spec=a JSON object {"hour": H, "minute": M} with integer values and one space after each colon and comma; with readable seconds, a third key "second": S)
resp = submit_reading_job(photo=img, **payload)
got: {"hour": 10, "minute": 12, "second": 40}
